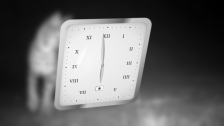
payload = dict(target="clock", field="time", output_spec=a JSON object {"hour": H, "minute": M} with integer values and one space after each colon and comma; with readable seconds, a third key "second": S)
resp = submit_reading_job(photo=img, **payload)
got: {"hour": 5, "minute": 59}
